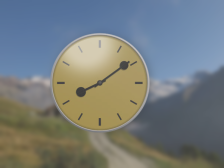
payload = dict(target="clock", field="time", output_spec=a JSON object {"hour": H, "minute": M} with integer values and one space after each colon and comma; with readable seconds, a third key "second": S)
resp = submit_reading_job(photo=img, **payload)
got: {"hour": 8, "minute": 9}
